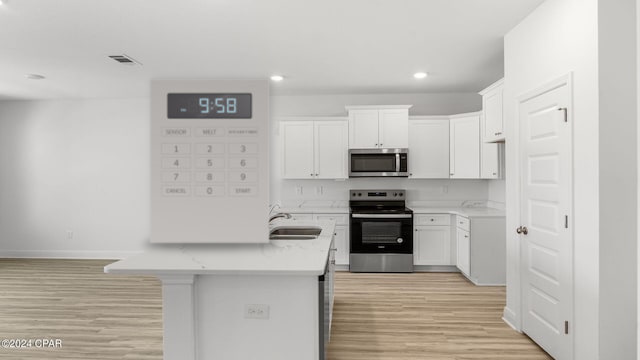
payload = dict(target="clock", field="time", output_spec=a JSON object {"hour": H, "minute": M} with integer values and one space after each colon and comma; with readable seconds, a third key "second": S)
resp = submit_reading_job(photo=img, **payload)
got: {"hour": 9, "minute": 58}
